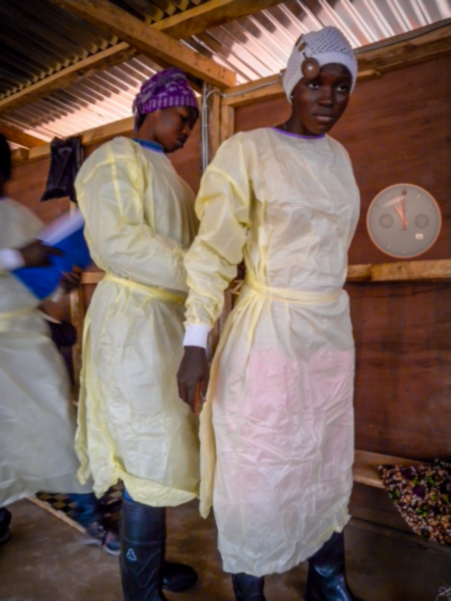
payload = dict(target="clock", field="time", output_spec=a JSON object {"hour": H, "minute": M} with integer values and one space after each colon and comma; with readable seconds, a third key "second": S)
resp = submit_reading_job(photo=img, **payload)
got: {"hour": 10, "minute": 58}
